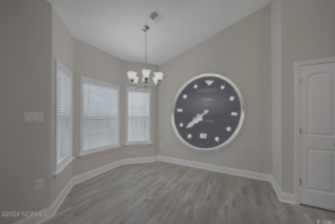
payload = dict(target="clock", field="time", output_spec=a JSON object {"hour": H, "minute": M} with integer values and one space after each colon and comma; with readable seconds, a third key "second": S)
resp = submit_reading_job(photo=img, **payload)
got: {"hour": 7, "minute": 38}
